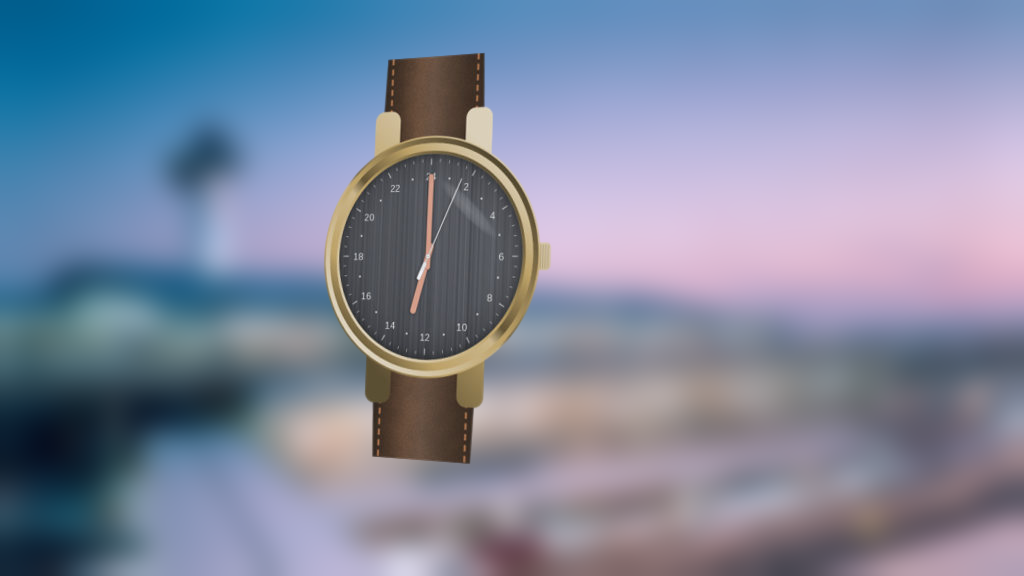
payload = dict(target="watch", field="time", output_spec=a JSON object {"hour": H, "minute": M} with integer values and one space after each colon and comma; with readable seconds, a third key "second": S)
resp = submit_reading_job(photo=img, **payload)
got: {"hour": 13, "minute": 0, "second": 4}
